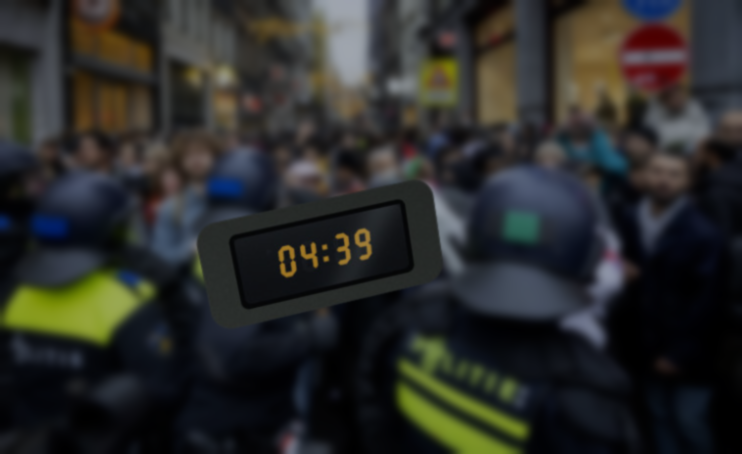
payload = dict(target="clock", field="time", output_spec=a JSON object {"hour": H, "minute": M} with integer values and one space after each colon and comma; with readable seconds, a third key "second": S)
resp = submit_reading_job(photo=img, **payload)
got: {"hour": 4, "minute": 39}
